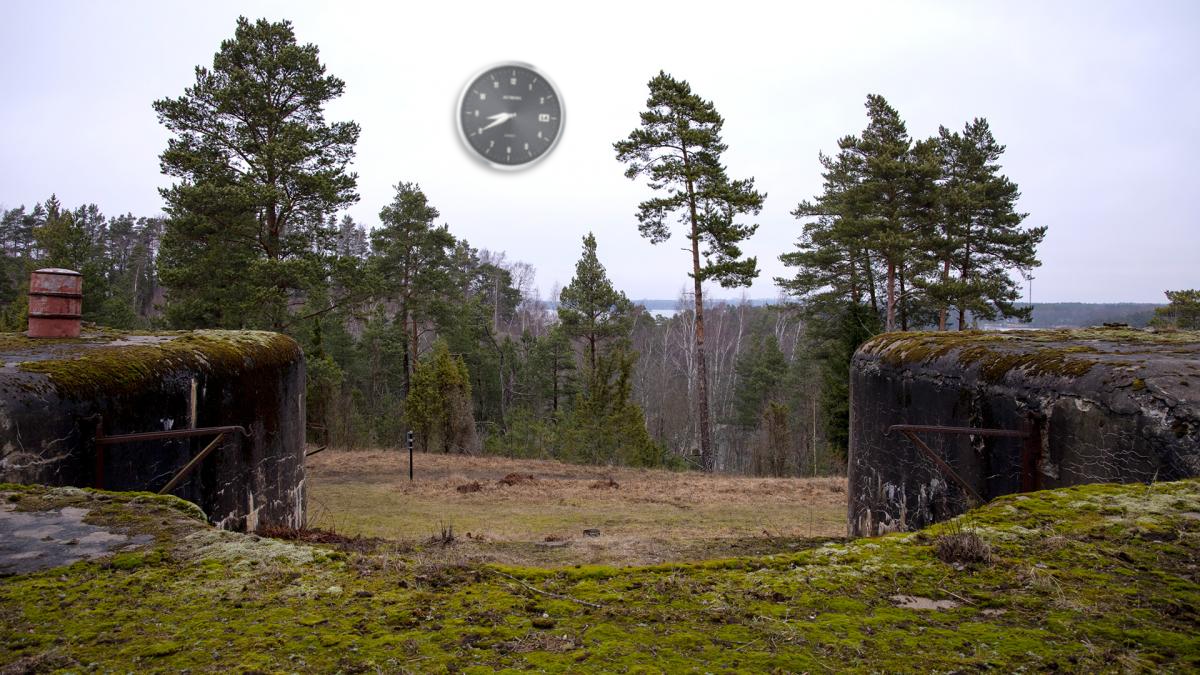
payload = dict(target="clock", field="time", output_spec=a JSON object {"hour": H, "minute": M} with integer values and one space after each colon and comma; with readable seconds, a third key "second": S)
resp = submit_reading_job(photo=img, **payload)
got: {"hour": 8, "minute": 40}
